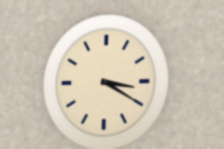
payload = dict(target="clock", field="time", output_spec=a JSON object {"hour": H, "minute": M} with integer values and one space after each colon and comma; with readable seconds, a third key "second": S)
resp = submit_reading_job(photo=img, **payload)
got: {"hour": 3, "minute": 20}
